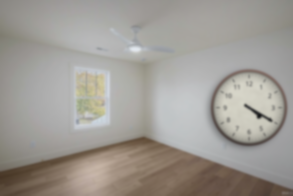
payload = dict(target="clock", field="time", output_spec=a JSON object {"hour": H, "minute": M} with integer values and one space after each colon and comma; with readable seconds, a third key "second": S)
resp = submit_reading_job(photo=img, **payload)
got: {"hour": 4, "minute": 20}
